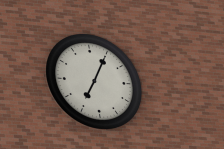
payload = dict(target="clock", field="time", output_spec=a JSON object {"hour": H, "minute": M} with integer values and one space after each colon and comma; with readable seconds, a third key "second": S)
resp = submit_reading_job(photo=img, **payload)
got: {"hour": 7, "minute": 5}
